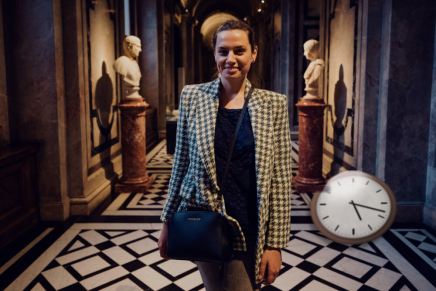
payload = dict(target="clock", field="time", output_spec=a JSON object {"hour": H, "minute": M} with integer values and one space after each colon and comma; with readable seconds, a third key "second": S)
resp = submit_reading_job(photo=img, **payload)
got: {"hour": 5, "minute": 18}
